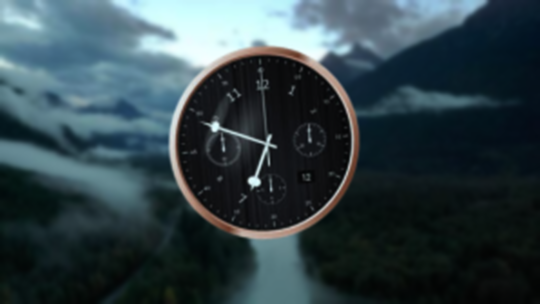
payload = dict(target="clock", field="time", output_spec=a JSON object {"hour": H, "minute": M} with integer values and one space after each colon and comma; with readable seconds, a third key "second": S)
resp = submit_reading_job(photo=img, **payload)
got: {"hour": 6, "minute": 49}
